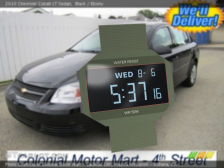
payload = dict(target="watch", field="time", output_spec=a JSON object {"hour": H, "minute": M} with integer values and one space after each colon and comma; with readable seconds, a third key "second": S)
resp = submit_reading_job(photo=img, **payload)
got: {"hour": 5, "minute": 37, "second": 16}
